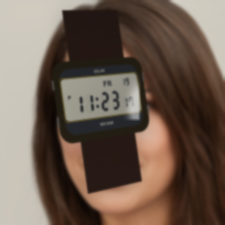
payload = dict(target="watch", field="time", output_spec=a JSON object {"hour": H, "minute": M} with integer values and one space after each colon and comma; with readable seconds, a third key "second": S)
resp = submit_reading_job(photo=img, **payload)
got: {"hour": 11, "minute": 23, "second": 17}
